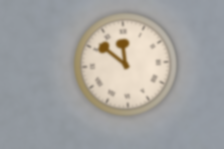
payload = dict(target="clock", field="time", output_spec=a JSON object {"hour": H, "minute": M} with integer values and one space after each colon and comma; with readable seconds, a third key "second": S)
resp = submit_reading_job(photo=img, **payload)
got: {"hour": 11, "minute": 52}
